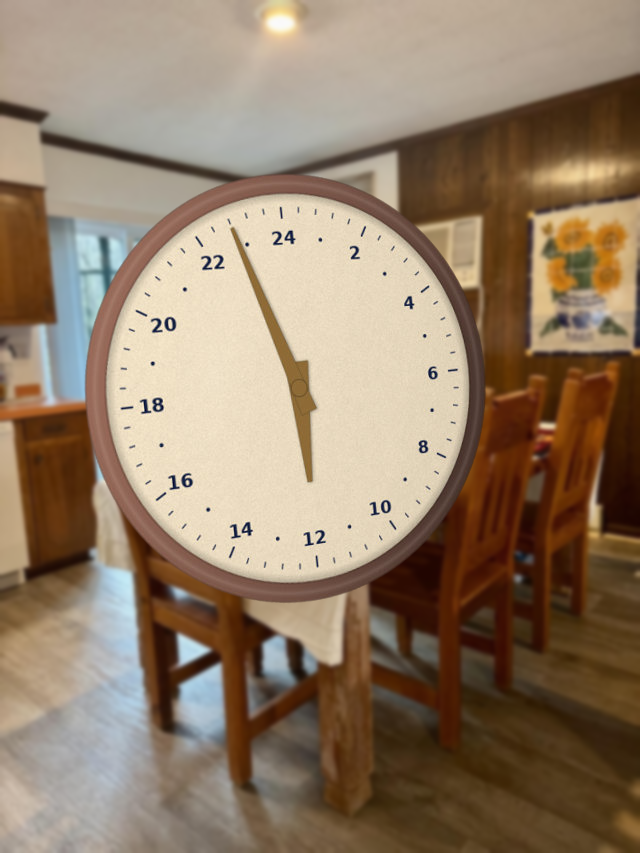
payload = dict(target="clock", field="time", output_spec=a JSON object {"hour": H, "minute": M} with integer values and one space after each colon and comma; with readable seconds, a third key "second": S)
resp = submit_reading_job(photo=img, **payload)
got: {"hour": 11, "minute": 57}
